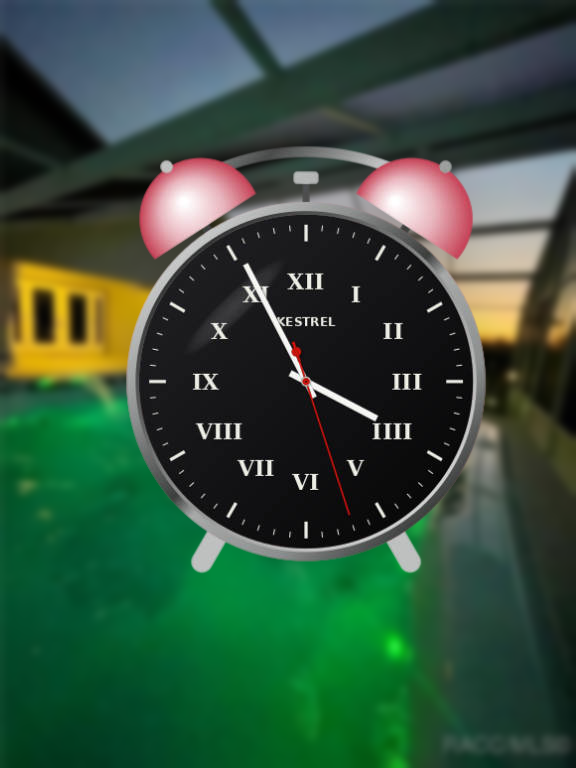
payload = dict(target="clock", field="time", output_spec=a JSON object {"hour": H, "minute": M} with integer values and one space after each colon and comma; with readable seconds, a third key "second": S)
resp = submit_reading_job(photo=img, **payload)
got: {"hour": 3, "minute": 55, "second": 27}
